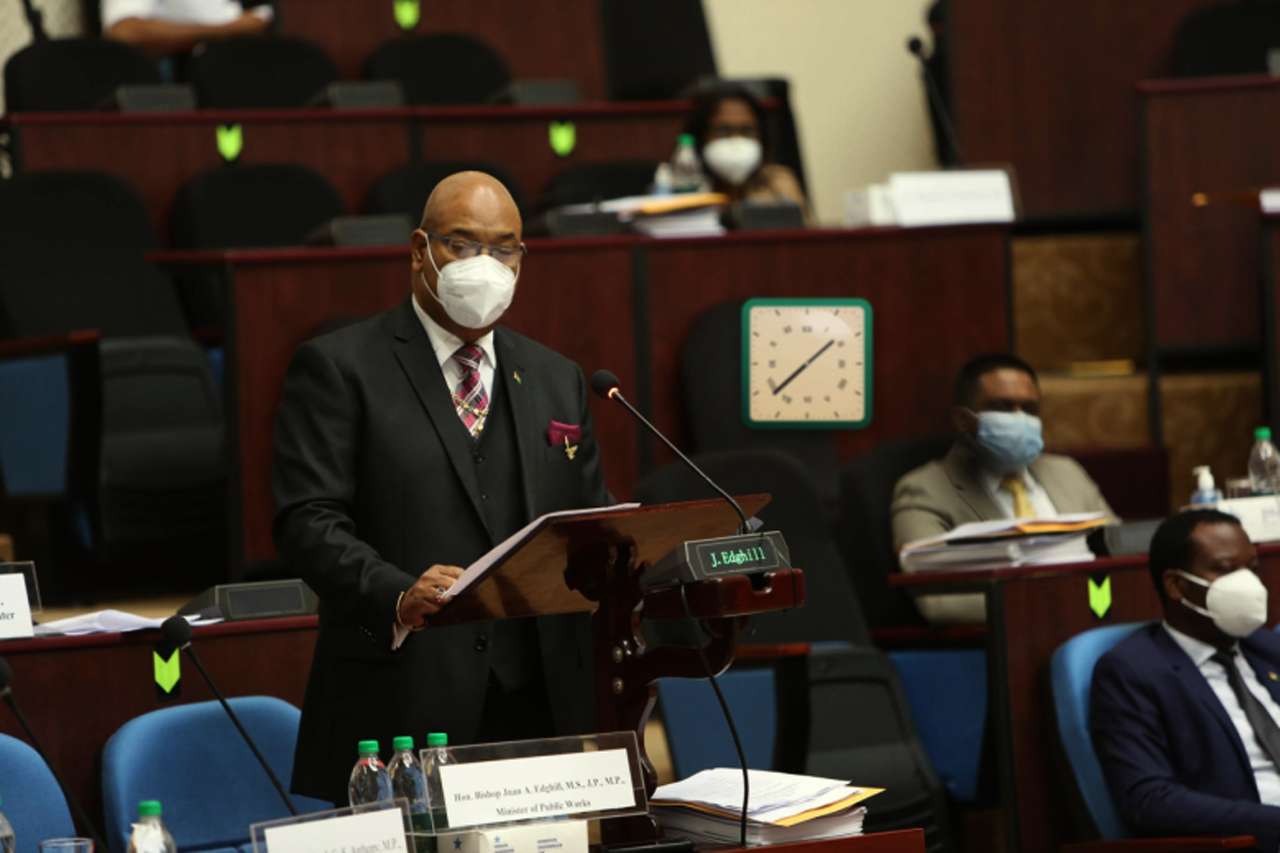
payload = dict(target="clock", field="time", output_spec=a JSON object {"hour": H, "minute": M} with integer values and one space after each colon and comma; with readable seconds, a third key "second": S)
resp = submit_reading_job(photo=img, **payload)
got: {"hour": 1, "minute": 38}
